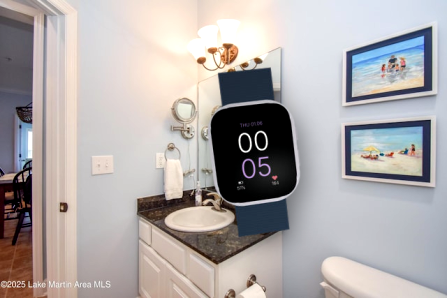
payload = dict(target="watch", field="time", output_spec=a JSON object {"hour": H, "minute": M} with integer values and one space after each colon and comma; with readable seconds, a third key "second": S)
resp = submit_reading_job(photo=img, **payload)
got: {"hour": 0, "minute": 5}
